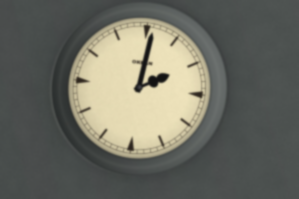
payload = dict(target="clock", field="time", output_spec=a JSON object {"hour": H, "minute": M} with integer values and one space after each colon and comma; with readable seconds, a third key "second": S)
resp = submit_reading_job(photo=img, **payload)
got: {"hour": 2, "minute": 1}
